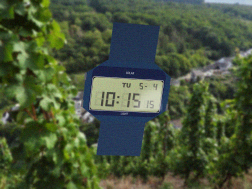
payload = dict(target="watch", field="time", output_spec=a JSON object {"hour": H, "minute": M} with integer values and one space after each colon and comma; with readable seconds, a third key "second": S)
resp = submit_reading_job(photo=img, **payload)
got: {"hour": 10, "minute": 15, "second": 15}
